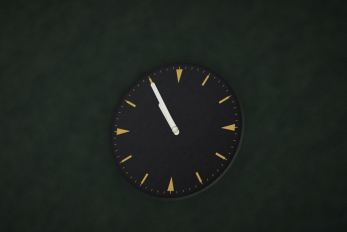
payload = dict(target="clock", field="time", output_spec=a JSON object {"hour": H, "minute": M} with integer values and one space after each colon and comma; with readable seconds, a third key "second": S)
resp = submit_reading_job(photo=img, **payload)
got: {"hour": 10, "minute": 55}
